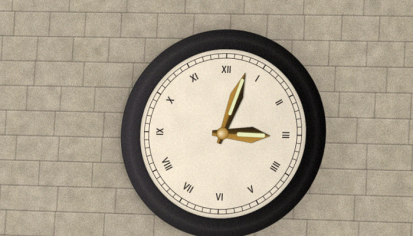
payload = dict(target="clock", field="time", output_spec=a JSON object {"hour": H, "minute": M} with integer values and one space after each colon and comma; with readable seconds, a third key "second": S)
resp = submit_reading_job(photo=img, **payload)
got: {"hour": 3, "minute": 3}
